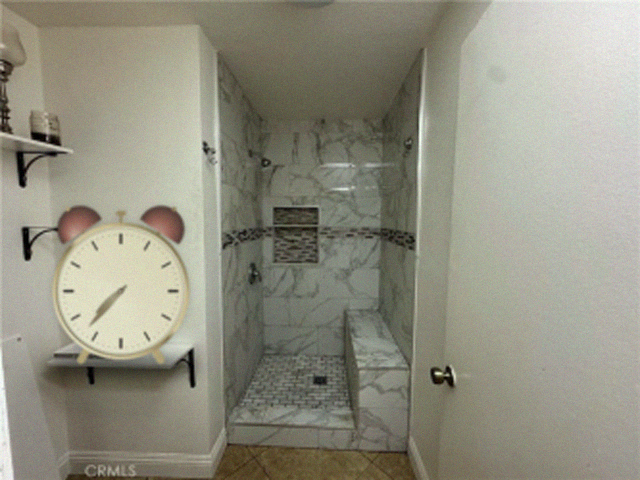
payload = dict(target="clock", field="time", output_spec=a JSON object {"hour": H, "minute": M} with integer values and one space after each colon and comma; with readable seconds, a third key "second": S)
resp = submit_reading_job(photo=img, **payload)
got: {"hour": 7, "minute": 37}
